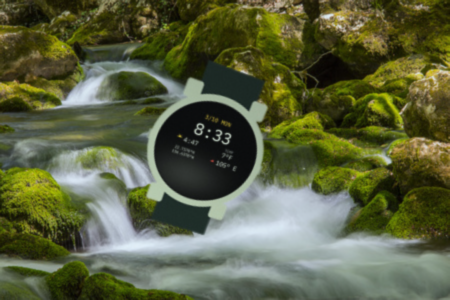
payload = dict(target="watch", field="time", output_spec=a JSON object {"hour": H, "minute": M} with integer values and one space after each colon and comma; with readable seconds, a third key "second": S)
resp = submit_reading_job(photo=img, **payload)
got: {"hour": 8, "minute": 33}
